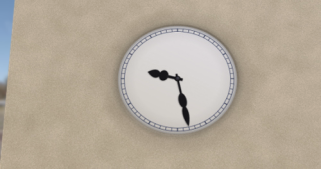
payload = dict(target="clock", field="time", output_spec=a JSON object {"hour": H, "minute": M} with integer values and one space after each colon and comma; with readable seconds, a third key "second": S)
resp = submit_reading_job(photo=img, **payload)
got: {"hour": 9, "minute": 28}
